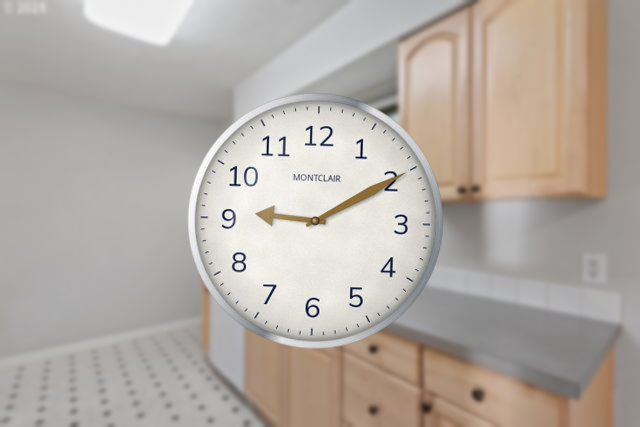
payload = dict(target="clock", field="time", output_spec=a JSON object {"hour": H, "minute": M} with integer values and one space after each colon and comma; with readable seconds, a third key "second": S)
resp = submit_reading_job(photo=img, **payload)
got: {"hour": 9, "minute": 10}
